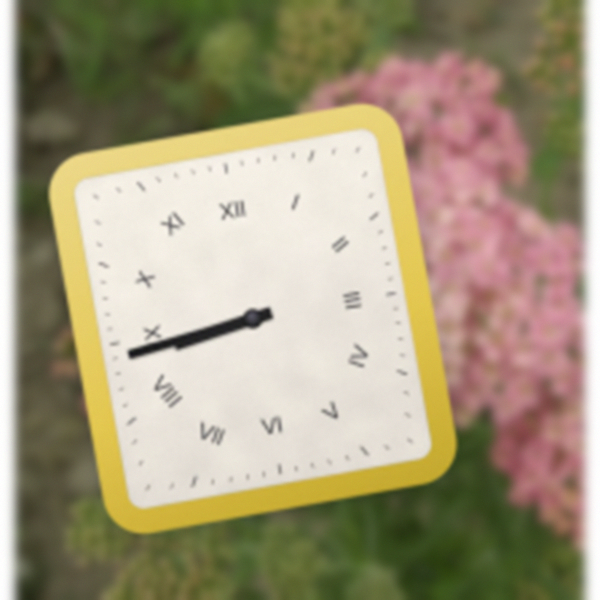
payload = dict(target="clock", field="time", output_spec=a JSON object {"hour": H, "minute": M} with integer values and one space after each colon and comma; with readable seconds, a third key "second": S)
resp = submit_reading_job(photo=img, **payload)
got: {"hour": 8, "minute": 44}
